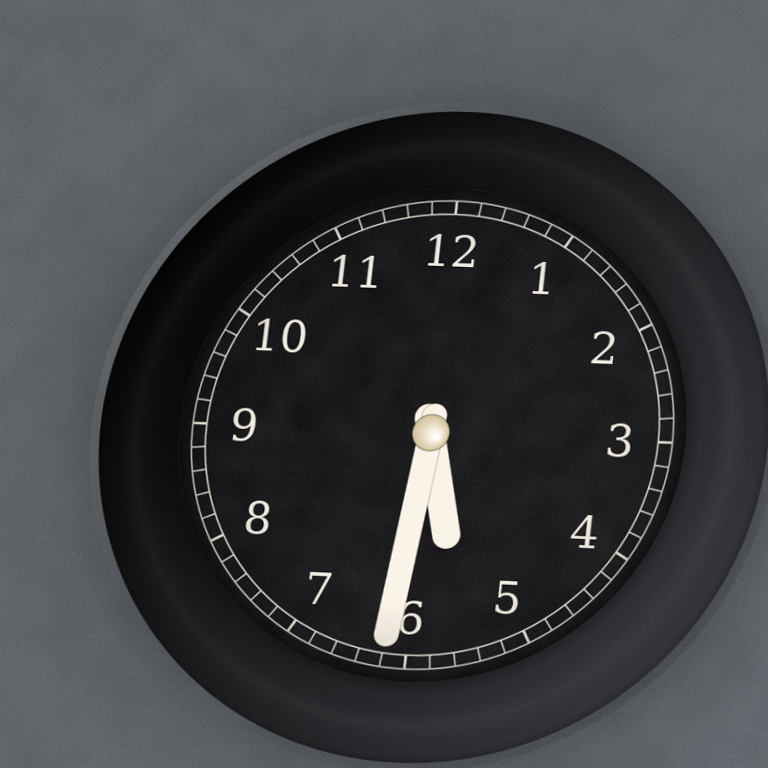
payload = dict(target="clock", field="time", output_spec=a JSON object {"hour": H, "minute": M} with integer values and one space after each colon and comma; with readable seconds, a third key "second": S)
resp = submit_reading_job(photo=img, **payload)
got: {"hour": 5, "minute": 31}
